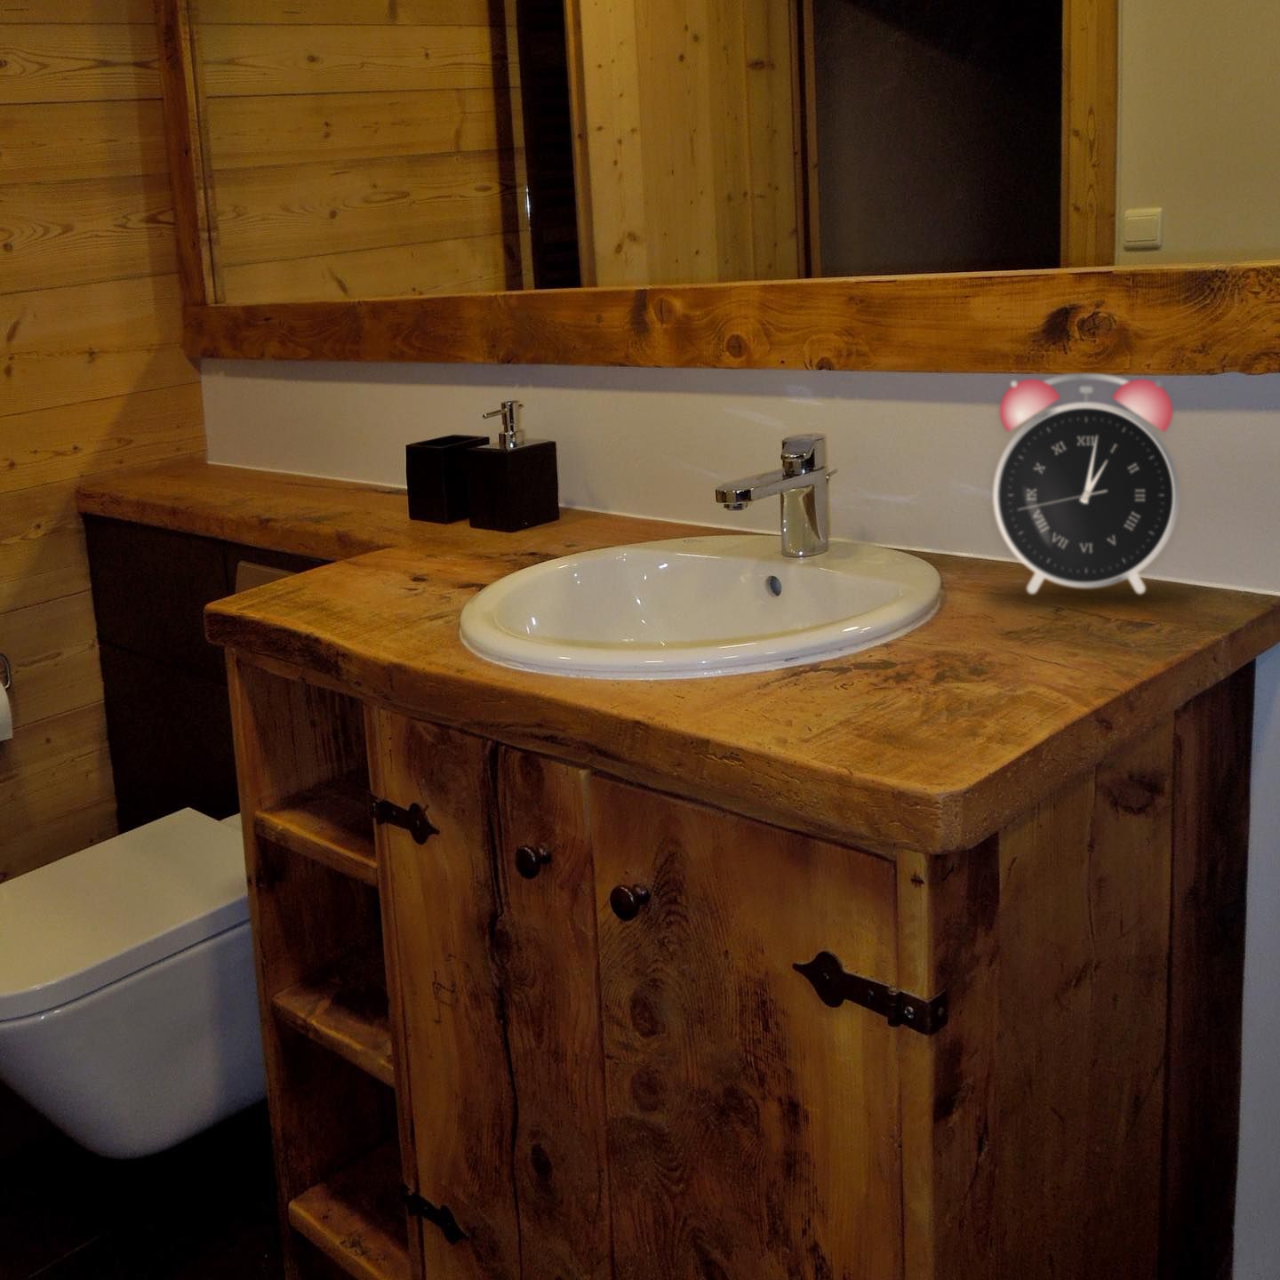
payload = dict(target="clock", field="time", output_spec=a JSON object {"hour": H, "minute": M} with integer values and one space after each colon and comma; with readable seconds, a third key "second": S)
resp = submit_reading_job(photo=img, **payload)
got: {"hour": 1, "minute": 1, "second": 43}
